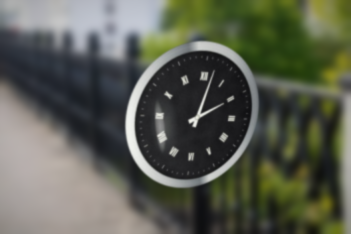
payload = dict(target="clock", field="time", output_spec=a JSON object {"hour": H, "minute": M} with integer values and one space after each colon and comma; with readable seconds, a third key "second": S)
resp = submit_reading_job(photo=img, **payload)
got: {"hour": 2, "minute": 2}
